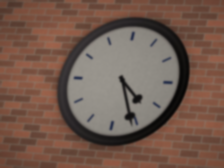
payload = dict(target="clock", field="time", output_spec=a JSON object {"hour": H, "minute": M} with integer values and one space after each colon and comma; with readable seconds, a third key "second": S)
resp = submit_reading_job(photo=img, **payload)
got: {"hour": 4, "minute": 26}
